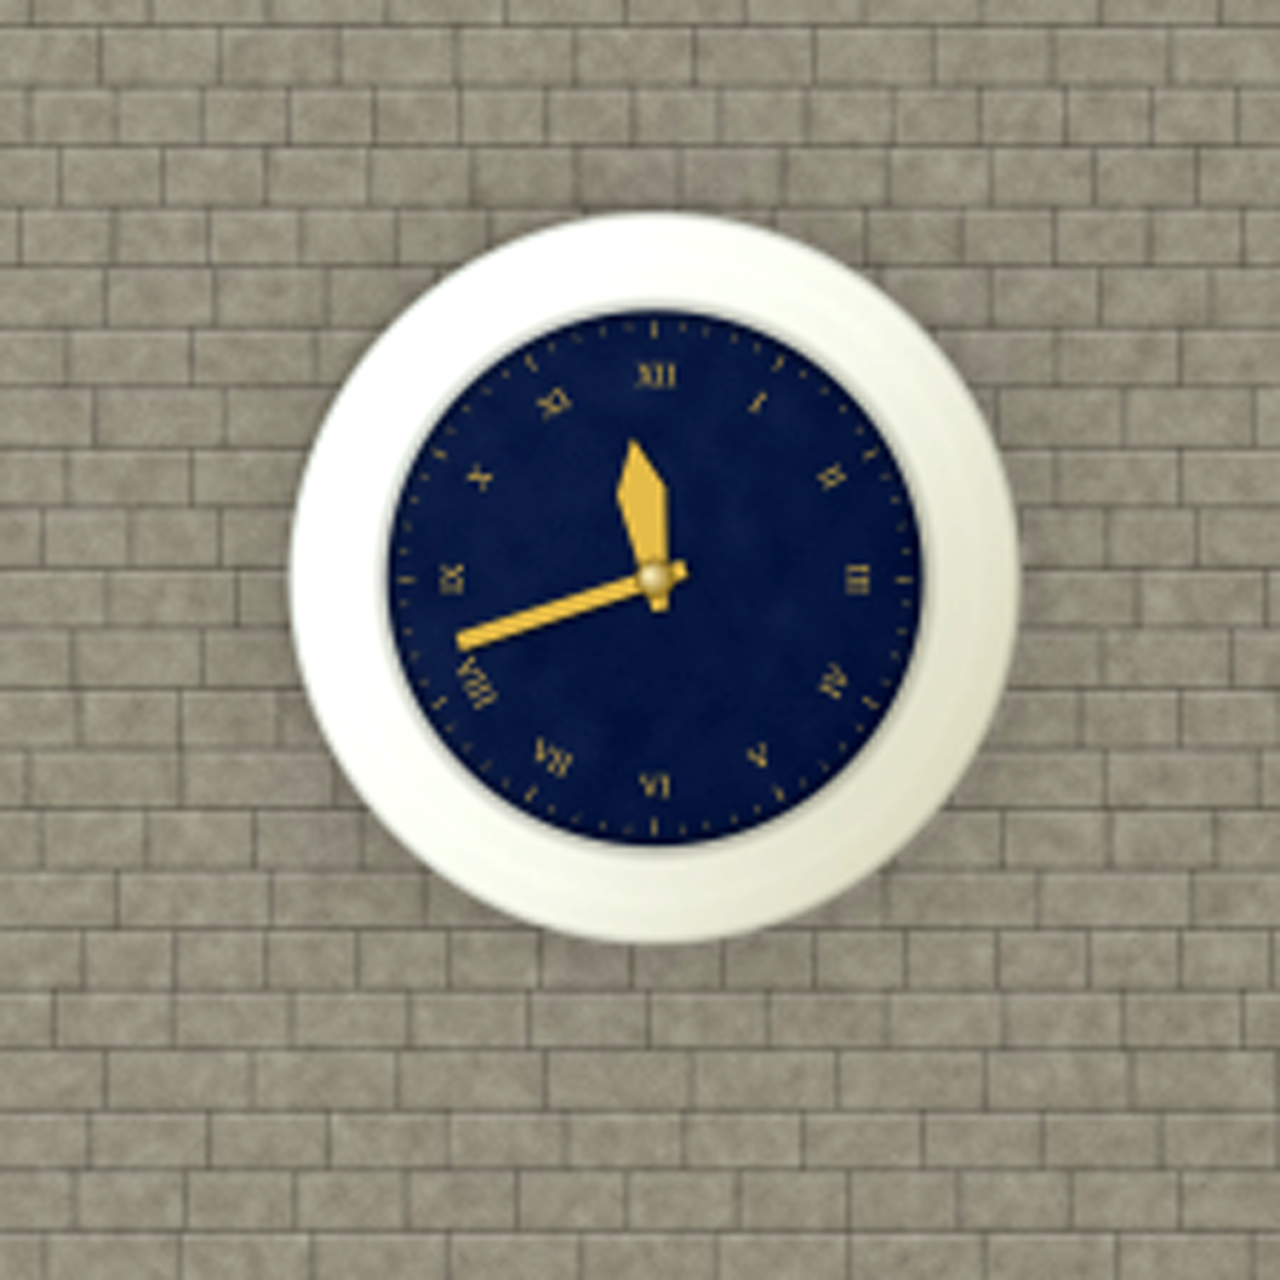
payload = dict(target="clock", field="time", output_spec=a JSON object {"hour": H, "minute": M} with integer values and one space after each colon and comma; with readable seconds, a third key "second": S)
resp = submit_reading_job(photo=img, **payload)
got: {"hour": 11, "minute": 42}
